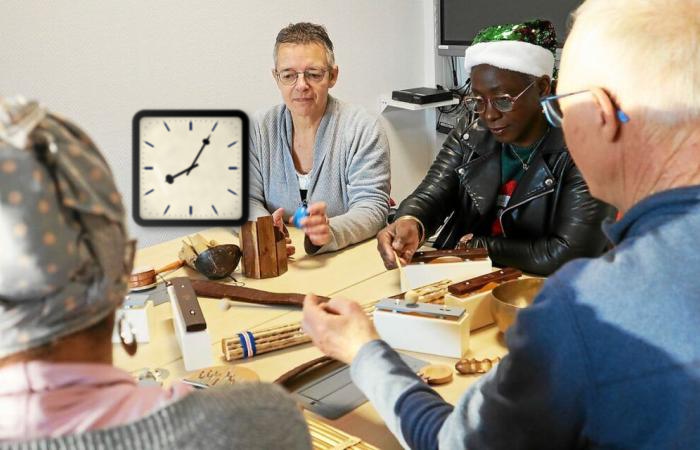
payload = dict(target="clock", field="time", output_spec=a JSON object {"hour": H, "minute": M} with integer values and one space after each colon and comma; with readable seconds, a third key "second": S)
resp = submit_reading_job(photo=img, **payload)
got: {"hour": 8, "minute": 5}
